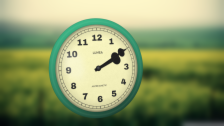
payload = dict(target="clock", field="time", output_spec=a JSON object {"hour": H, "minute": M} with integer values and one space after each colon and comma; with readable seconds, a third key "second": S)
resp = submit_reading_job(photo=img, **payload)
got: {"hour": 2, "minute": 10}
